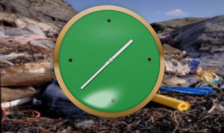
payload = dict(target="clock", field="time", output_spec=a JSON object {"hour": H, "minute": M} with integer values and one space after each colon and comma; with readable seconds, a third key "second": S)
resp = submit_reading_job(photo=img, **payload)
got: {"hour": 1, "minute": 38}
